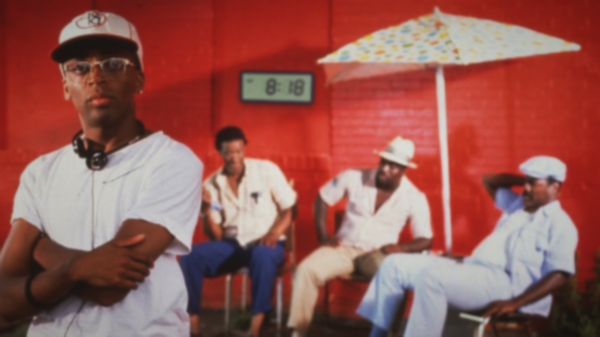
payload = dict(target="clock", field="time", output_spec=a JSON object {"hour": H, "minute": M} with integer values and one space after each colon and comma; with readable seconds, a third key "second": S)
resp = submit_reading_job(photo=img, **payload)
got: {"hour": 8, "minute": 18}
